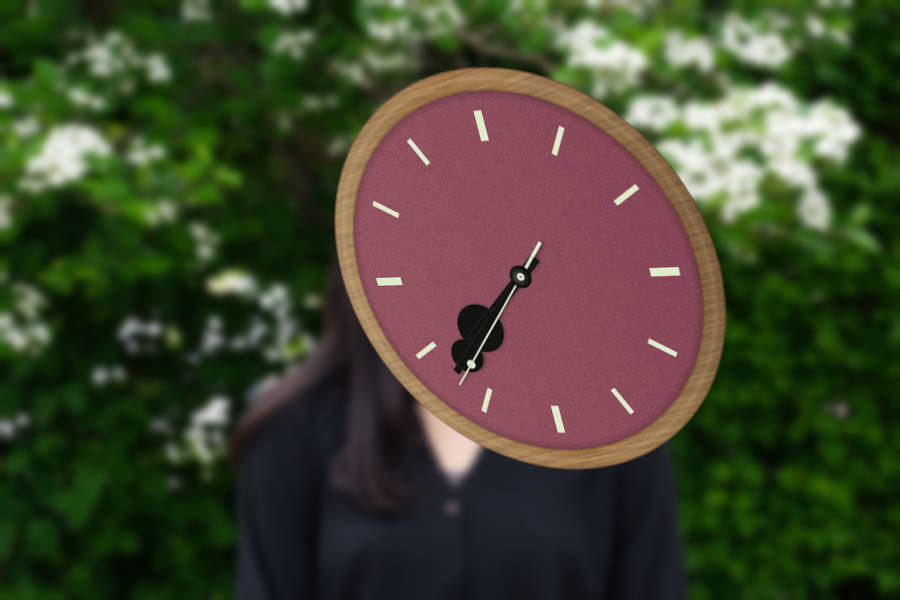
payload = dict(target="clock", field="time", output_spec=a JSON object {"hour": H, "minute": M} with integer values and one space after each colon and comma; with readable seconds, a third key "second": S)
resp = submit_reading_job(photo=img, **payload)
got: {"hour": 7, "minute": 37, "second": 37}
